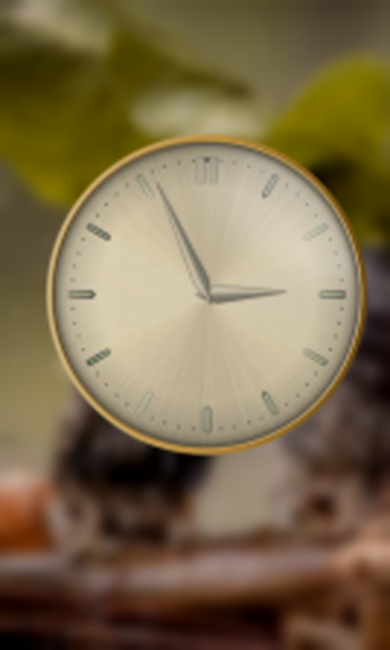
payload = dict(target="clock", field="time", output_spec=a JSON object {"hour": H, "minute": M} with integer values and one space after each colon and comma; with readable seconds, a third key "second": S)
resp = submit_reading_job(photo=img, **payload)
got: {"hour": 2, "minute": 56}
